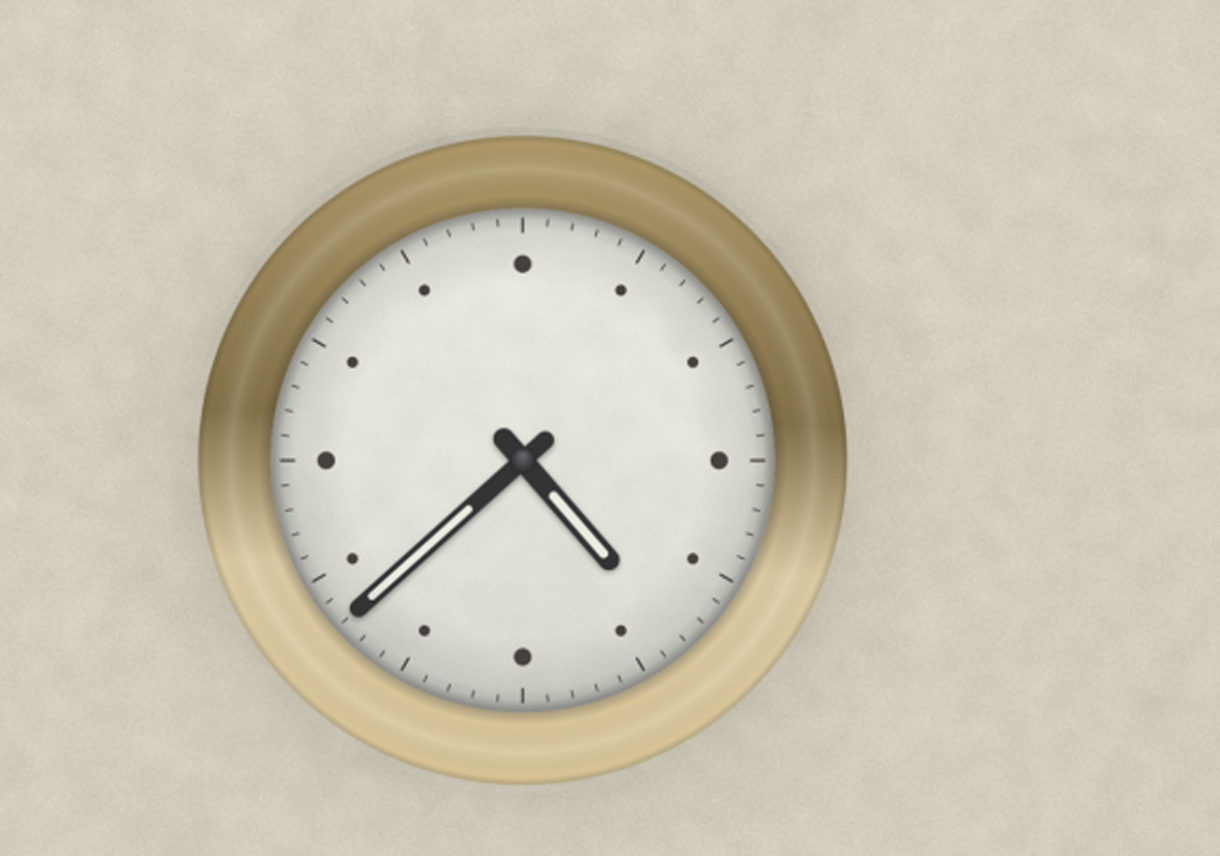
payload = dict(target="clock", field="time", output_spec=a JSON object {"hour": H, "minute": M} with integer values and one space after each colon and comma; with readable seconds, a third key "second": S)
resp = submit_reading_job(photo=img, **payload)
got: {"hour": 4, "minute": 38}
